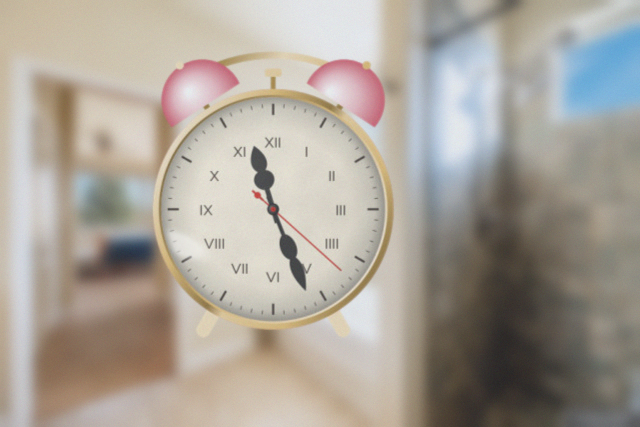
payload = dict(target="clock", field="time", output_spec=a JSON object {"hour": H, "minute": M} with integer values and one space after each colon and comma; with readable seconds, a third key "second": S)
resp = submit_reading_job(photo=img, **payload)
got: {"hour": 11, "minute": 26, "second": 22}
